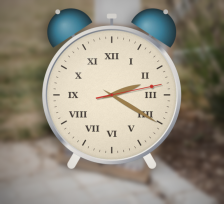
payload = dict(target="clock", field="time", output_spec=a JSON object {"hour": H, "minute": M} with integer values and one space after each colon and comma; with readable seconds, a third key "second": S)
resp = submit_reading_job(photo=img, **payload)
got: {"hour": 2, "minute": 20, "second": 13}
